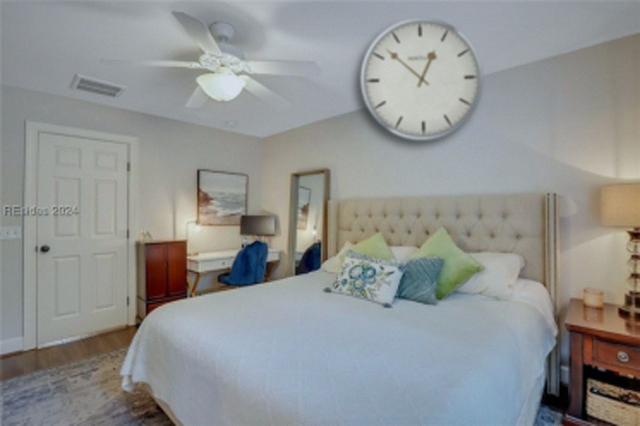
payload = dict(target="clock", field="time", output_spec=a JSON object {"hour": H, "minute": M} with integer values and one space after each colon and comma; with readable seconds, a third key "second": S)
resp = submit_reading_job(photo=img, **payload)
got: {"hour": 12, "minute": 52}
